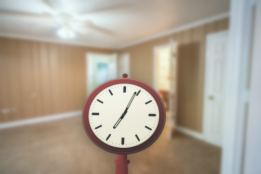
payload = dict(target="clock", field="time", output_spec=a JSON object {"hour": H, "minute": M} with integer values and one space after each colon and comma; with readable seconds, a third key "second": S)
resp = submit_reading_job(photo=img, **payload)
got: {"hour": 7, "minute": 4}
